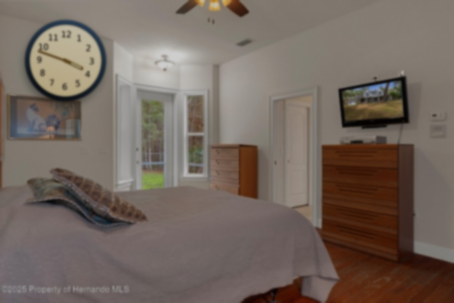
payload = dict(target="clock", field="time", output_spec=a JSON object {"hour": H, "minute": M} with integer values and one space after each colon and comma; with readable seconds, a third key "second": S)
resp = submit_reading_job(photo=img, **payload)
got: {"hour": 3, "minute": 48}
